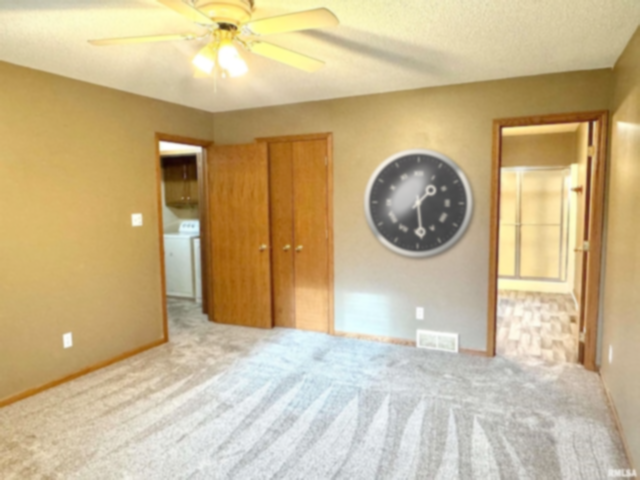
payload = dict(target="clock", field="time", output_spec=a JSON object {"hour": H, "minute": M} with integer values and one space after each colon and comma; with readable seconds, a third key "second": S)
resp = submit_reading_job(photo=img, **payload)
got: {"hour": 1, "minute": 29}
